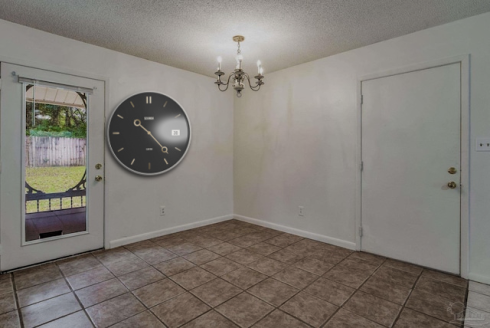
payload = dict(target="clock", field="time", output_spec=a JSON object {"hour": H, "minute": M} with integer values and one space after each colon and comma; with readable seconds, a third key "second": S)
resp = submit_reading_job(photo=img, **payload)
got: {"hour": 10, "minute": 23}
